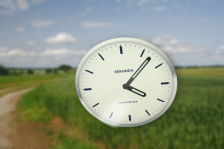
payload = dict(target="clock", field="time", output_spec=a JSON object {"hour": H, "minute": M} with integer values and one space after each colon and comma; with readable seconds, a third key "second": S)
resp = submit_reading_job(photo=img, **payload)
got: {"hour": 4, "minute": 7}
